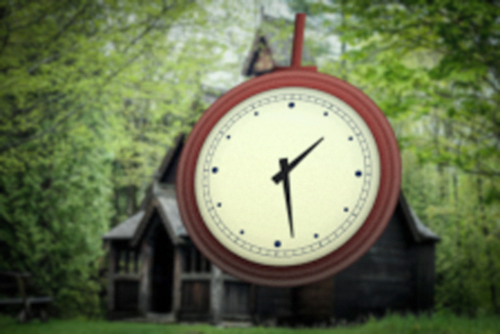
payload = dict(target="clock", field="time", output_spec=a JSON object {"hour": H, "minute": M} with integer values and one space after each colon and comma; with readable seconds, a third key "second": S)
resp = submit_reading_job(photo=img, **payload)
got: {"hour": 1, "minute": 28}
